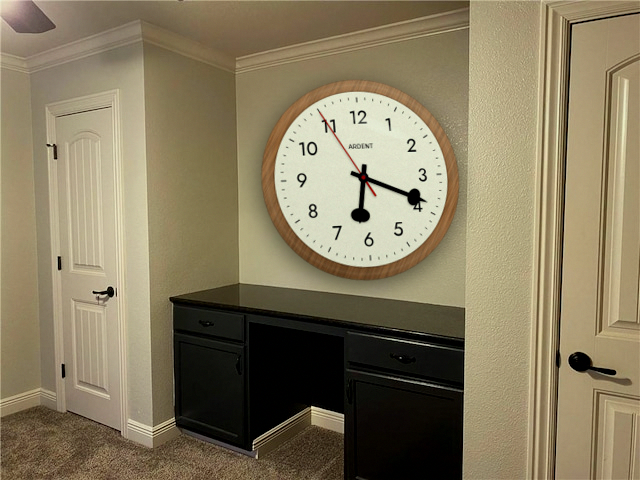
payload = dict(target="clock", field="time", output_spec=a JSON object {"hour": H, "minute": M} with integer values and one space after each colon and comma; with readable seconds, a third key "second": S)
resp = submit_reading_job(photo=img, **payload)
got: {"hour": 6, "minute": 18, "second": 55}
